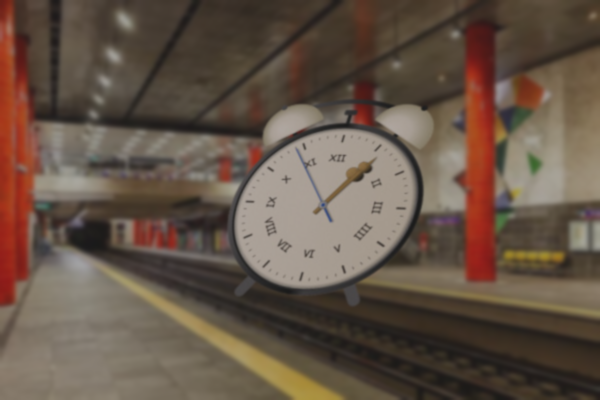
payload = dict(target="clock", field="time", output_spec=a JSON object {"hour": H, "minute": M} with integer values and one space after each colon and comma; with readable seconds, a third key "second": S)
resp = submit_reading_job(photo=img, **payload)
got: {"hour": 1, "minute": 5, "second": 54}
